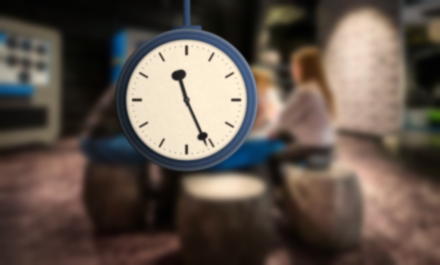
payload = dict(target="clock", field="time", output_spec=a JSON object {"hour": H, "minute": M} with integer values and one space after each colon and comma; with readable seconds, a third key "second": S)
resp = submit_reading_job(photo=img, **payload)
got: {"hour": 11, "minute": 26}
